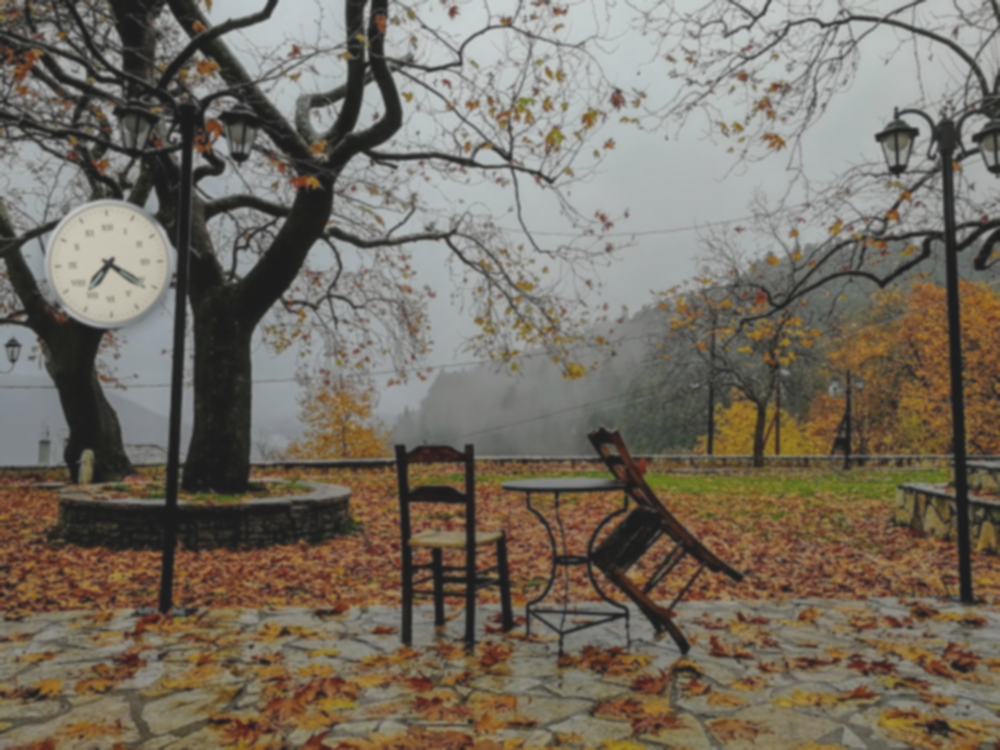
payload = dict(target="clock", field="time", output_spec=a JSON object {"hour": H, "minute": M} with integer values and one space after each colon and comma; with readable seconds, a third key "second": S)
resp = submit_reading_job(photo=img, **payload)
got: {"hour": 7, "minute": 21}
